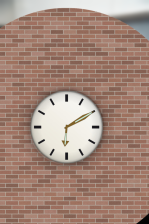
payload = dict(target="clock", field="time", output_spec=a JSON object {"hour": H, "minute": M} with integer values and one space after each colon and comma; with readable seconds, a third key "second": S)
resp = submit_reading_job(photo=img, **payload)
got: {"hour": 6, "minute": 10}
